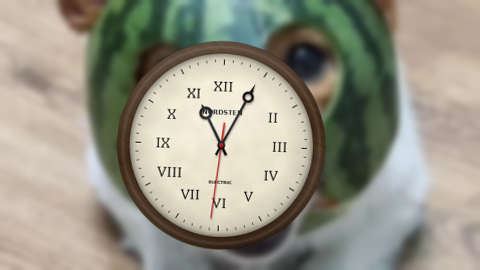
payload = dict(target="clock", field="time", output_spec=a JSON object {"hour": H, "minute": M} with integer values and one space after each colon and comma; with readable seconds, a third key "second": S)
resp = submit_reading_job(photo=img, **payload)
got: {"hour": 11, "minute": 4, "second": 31}
